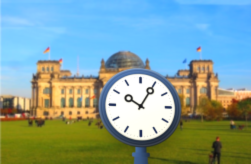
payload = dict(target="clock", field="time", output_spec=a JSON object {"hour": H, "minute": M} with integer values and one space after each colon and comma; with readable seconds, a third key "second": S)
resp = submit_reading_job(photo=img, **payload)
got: {"hour": 10, "minute": 5}
